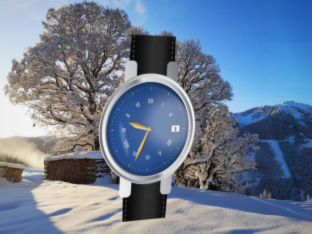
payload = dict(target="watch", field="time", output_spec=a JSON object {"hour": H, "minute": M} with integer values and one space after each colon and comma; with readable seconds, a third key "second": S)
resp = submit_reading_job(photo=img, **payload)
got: {"hour": 9, "minute": 34}
